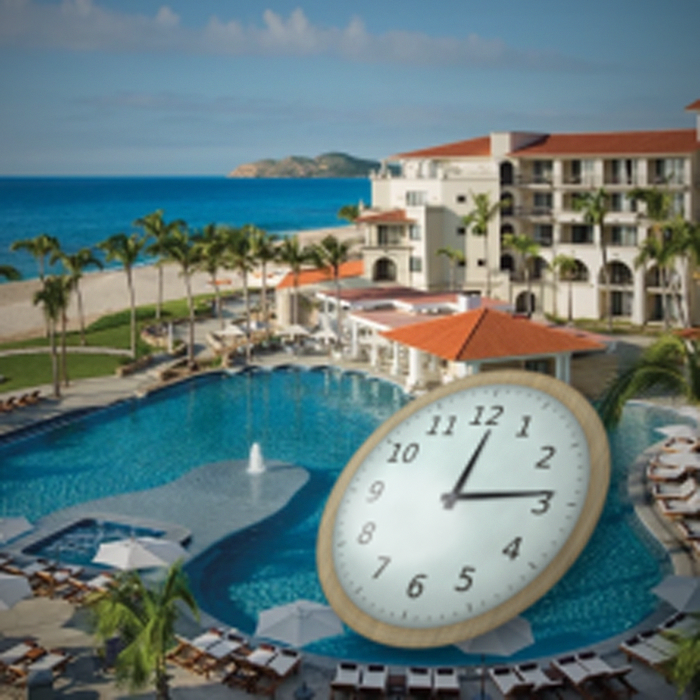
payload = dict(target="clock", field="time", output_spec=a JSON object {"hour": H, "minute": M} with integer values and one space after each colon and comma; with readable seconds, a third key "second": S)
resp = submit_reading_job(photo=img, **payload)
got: {"hour": 12, "minute": 14}
